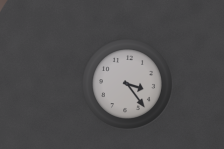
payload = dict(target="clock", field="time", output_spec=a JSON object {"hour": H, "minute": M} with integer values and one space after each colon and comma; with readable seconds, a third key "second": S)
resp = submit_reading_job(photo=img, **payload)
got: {"hour": 3, "minute": 23}
